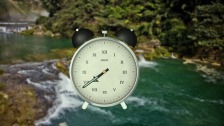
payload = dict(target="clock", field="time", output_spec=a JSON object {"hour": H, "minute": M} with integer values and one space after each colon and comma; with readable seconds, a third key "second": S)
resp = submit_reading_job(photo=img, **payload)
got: {"hour": 7, "minute": 39}
